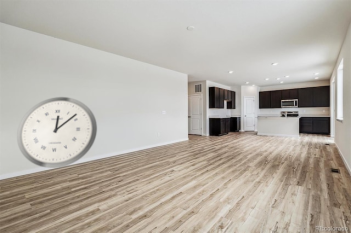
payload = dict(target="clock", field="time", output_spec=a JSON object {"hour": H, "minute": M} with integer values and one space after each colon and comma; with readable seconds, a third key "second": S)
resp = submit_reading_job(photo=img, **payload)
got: {"hour": 12, "minute": 8}
